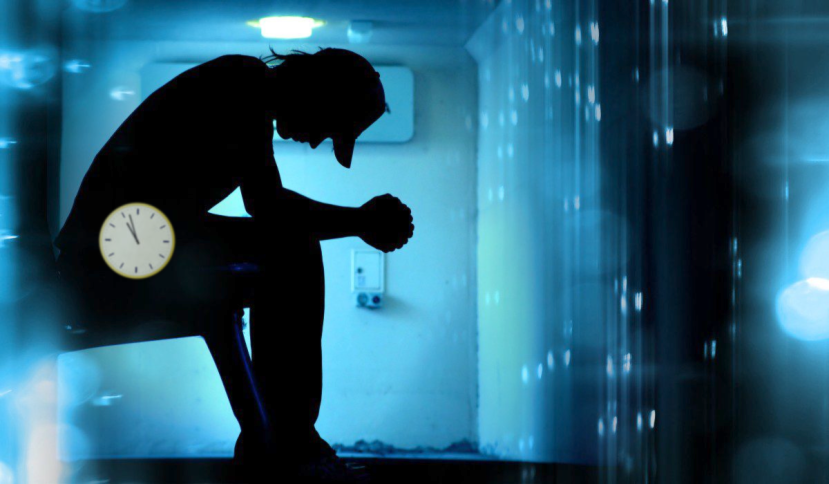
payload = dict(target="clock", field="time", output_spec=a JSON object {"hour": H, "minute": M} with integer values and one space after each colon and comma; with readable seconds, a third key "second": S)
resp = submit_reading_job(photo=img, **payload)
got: {"hour": 10, "minute": 57}
